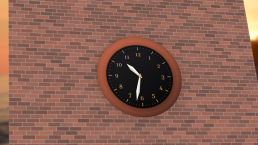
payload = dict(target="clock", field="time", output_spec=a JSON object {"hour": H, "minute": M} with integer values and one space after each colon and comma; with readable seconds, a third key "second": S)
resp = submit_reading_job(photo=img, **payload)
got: {"hour": 10, "minute": 32}
